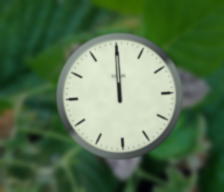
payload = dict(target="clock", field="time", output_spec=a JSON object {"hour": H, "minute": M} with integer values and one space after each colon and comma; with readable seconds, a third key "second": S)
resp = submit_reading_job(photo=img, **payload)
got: {"hour": 12, "minute": 0}
